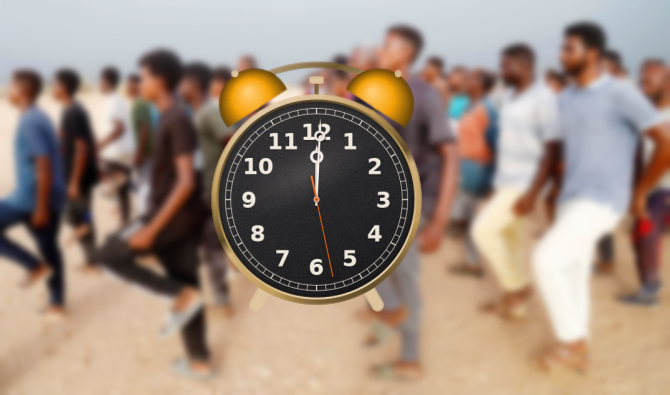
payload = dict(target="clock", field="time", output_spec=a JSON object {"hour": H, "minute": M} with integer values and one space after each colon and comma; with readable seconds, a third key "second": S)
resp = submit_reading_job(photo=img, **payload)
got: {"hour": 12, "minute": 0, "second": 28}
